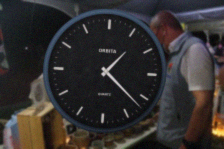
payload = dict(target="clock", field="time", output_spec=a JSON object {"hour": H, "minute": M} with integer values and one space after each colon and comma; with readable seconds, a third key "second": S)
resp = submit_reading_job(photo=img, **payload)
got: {"hour": 1, "minute": 22}
